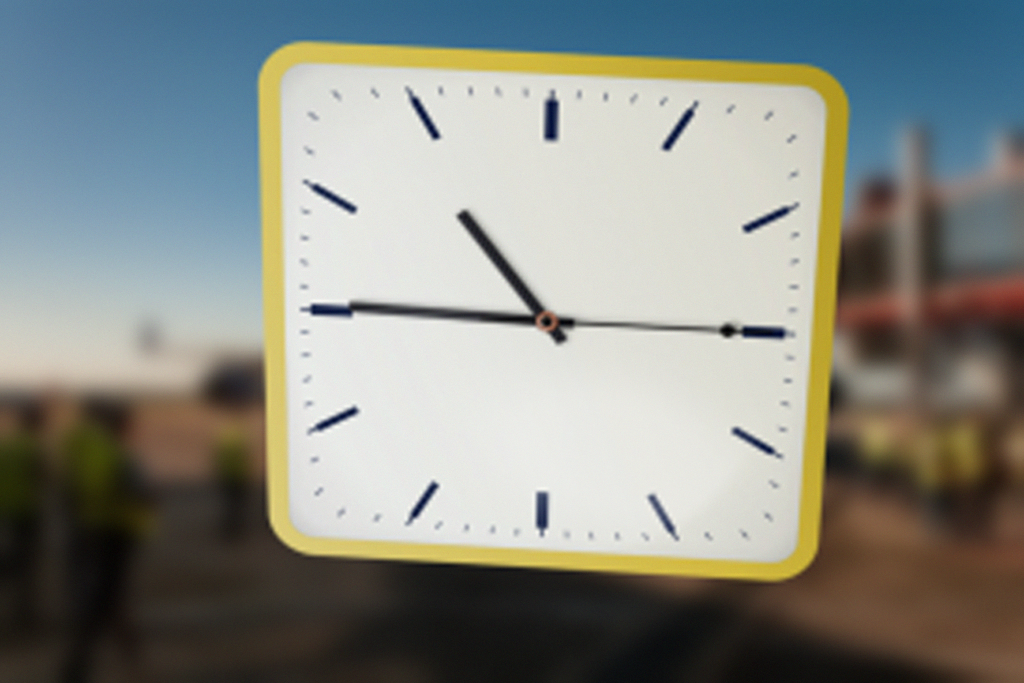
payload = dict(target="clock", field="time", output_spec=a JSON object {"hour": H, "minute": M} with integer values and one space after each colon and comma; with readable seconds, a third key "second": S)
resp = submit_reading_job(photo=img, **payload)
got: {"hour": 10, "minute": 45, "second": 15}
